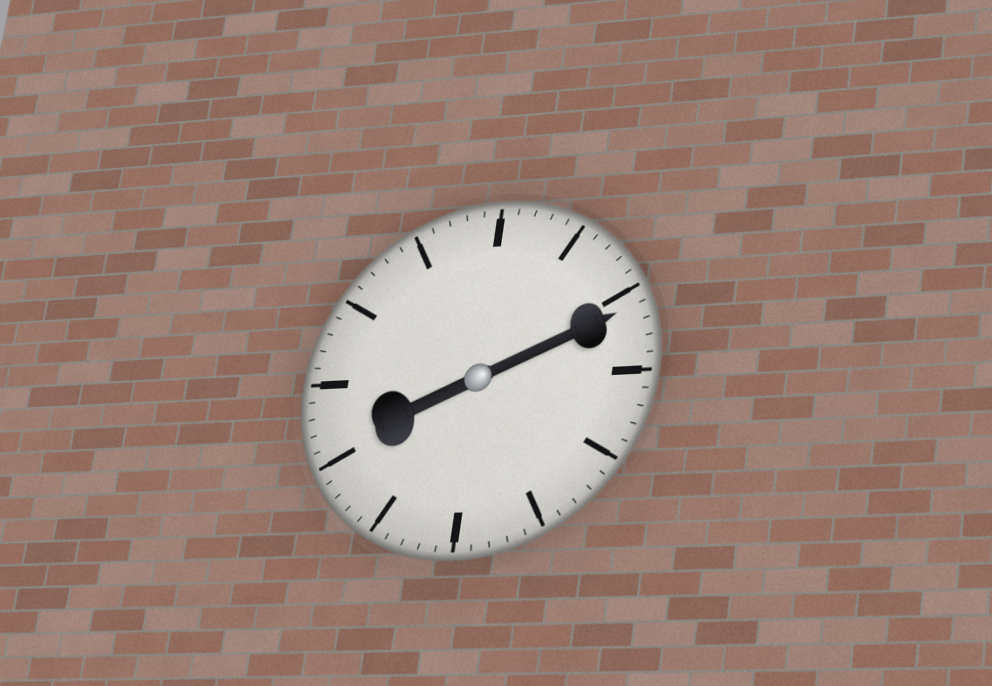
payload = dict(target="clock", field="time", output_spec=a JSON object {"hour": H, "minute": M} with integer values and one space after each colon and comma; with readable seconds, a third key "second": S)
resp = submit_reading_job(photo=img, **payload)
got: {"hour": 8, "minute": 11}
